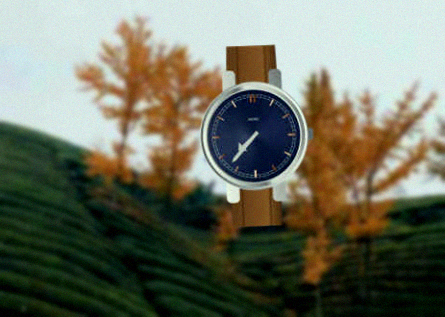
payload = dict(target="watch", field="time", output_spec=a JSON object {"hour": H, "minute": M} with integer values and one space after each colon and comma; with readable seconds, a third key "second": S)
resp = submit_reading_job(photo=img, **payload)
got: {"hour": 7, "minute": 37}
